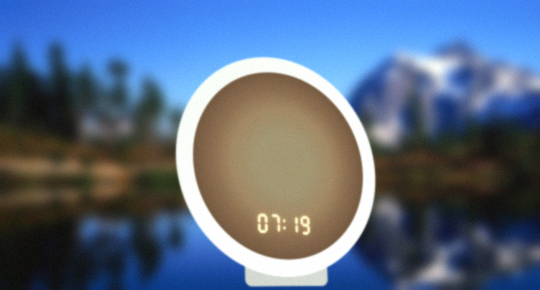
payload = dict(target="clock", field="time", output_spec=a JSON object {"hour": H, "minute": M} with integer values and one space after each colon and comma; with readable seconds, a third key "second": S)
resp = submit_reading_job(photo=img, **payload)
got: {"hour": 7, "minute": 19}
